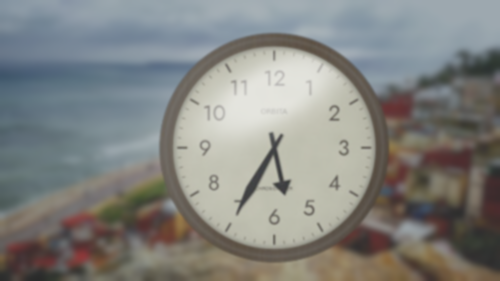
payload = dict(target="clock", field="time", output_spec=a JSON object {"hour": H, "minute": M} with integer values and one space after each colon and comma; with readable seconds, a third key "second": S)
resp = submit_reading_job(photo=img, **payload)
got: {"hour": 5, "minute": 35}
